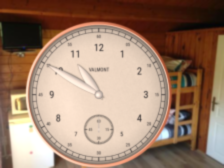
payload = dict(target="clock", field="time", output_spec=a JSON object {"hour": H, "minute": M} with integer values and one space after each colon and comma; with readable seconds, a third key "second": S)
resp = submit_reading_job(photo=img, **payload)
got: {"hour": 10, "minute": 50}
